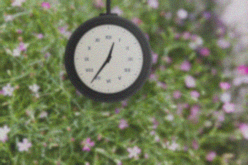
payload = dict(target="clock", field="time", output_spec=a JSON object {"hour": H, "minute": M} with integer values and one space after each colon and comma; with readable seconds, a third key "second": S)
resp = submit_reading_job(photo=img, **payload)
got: {"hour": 12, "minute": 36}
